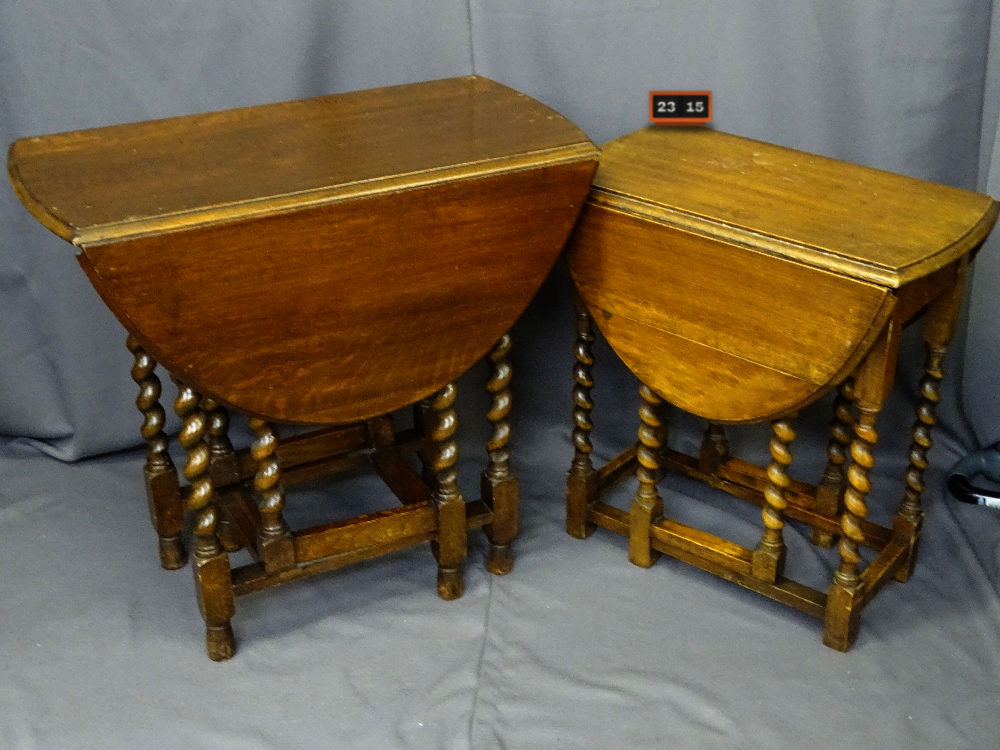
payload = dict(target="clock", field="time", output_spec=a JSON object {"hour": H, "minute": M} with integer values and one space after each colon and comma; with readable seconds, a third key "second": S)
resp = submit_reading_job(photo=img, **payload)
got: {"hour": 23, "minute": 15}
